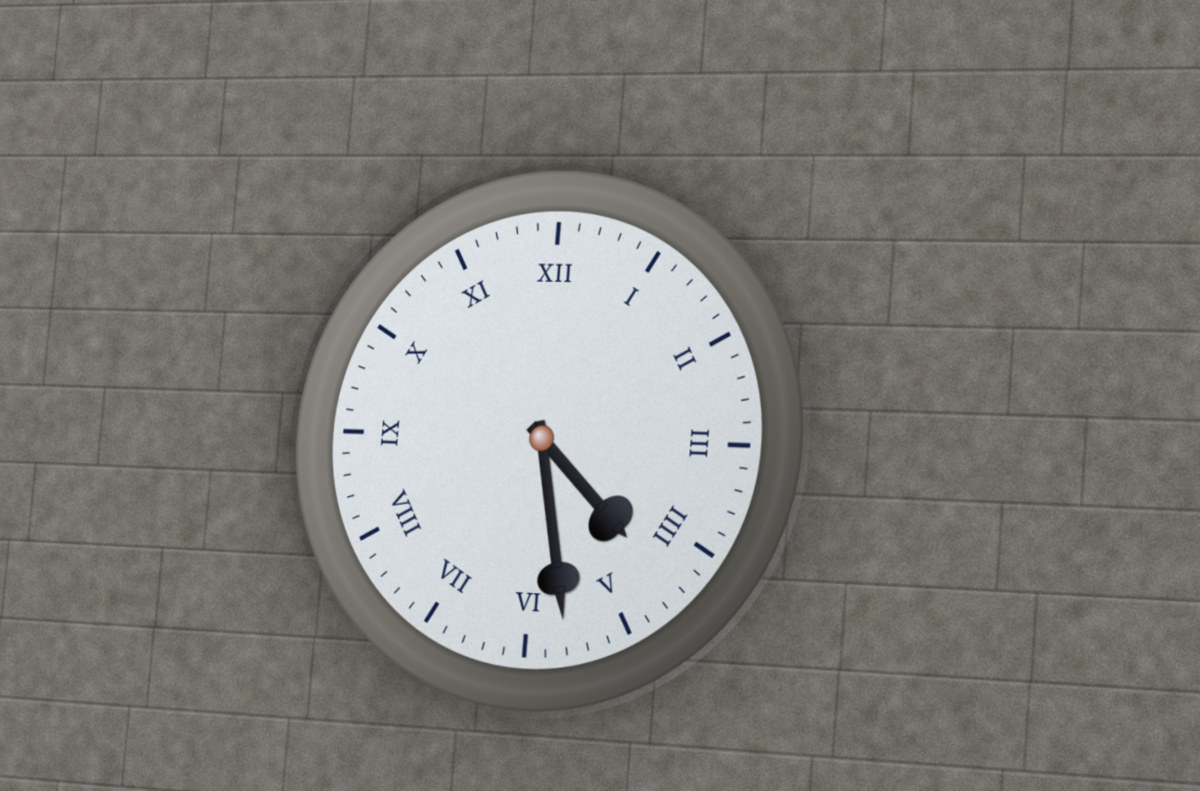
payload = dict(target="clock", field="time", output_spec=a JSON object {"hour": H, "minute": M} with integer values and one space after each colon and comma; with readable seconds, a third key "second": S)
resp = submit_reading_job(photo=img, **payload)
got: {"hour": 4, "minute": 28}
